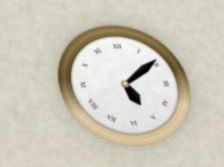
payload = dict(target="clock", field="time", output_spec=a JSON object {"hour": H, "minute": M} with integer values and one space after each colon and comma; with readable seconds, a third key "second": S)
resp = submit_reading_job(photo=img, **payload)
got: {"hour": 5, "minute": 9}
